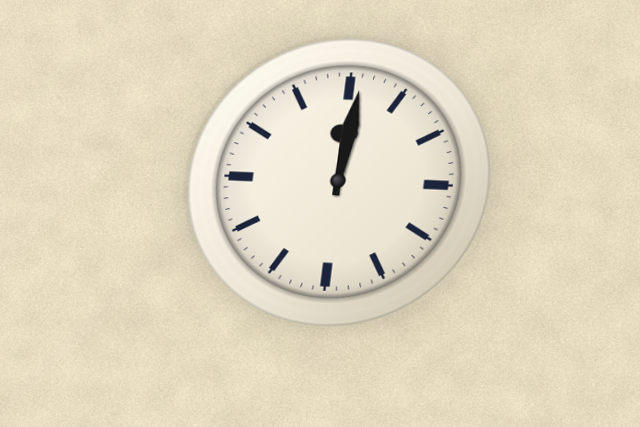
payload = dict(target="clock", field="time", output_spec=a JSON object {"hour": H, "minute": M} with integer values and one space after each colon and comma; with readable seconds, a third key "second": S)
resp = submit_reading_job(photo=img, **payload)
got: {"hour": 12, "minute": 1}
